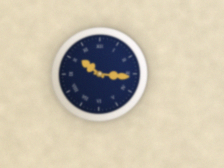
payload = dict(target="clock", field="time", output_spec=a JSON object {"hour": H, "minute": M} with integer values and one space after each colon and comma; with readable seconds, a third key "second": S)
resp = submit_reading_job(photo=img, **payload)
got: {"hour": 10, "minute": 16}
